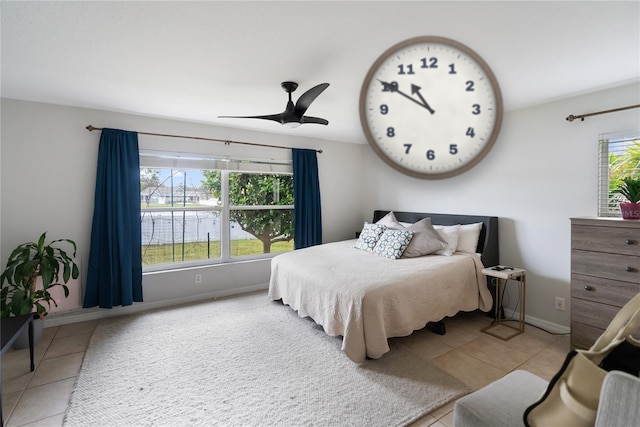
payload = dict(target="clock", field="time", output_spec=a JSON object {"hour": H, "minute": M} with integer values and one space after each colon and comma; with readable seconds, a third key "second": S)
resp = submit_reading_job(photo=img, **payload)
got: {"hour": 10, "minute": 50}
